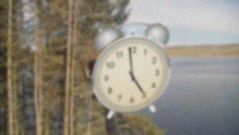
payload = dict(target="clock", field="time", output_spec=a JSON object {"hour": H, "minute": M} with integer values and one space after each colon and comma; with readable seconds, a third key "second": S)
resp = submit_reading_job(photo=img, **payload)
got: {"hour": 4, "minute": 59}
